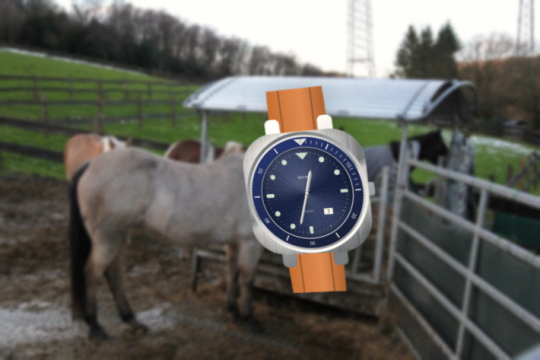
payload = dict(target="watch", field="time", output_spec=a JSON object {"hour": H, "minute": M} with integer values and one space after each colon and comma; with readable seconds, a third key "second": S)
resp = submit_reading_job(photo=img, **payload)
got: {"hour": 12, "minute": 33}
